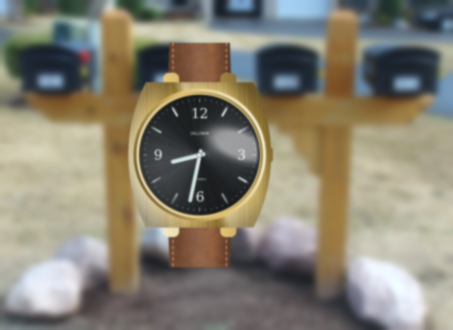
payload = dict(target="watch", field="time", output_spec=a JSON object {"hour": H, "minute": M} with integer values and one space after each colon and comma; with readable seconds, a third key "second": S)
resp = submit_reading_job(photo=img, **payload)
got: {"hour": 8, "minute": 32}
